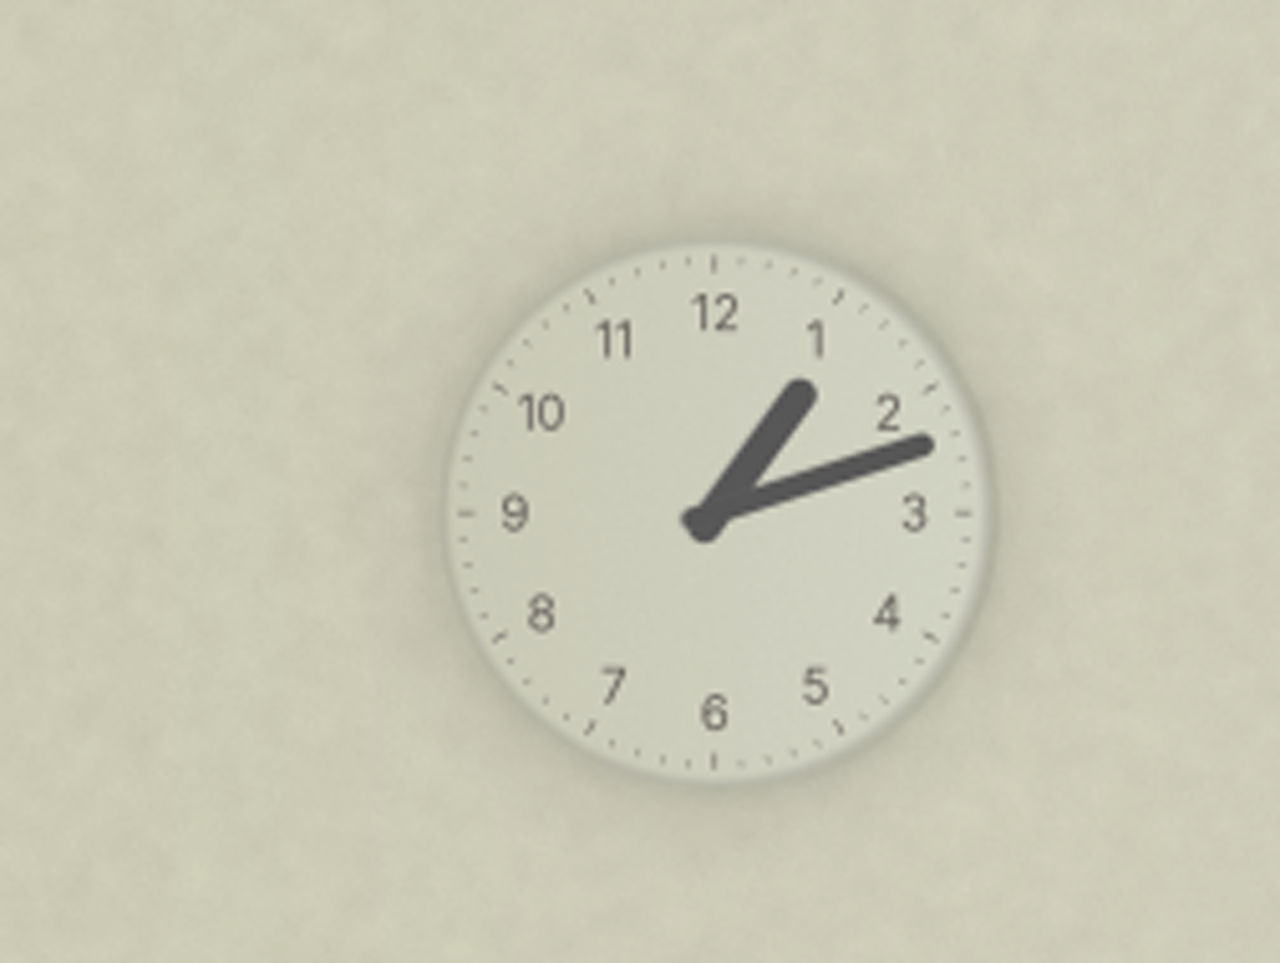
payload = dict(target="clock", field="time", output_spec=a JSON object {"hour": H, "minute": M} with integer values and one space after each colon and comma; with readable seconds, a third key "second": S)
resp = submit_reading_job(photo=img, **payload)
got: {"hour": 1, "minute": 12}
